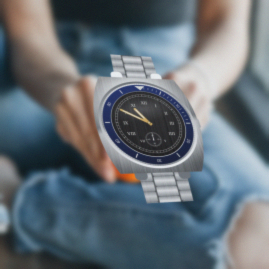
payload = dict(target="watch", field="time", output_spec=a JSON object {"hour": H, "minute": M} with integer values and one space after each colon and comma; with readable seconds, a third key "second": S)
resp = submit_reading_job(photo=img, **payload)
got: {"hour": 10, "minute": 50}
